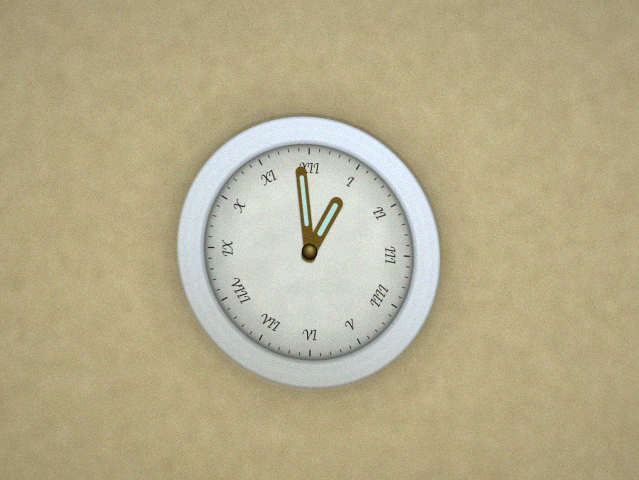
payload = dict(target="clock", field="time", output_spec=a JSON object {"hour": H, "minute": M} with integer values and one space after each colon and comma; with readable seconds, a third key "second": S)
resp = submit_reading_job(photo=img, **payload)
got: {"hour": 12, "minute": 59}
